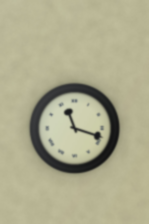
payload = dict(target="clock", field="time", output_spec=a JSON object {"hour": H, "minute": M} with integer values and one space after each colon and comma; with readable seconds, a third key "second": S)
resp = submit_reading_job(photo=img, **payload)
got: {"hour": 11, "minute": 18}
